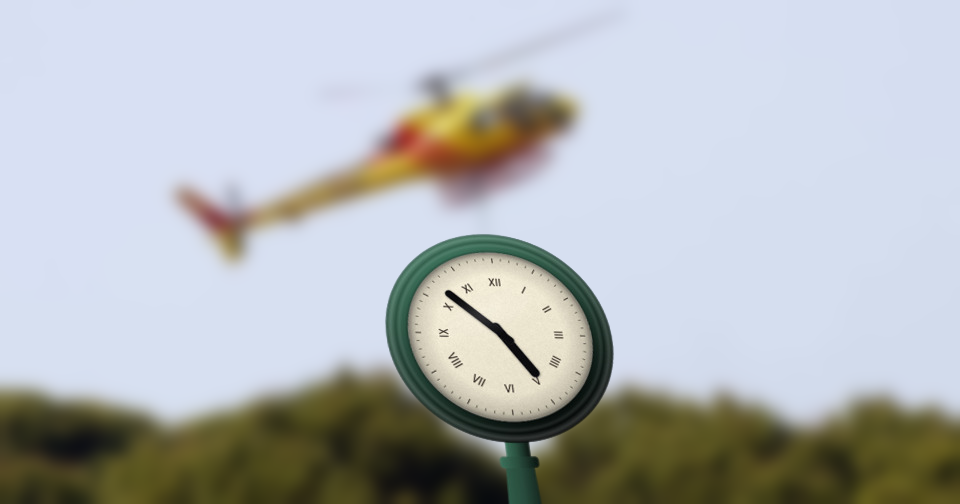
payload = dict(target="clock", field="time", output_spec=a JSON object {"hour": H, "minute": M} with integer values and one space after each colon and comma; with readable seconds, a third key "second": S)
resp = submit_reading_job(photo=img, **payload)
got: {"hour": 4, "minute": 52}
